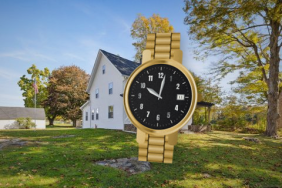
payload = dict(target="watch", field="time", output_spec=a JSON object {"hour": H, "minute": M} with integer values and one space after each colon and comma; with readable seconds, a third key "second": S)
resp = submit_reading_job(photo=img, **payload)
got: {"hour": 10, "minute": 2}
